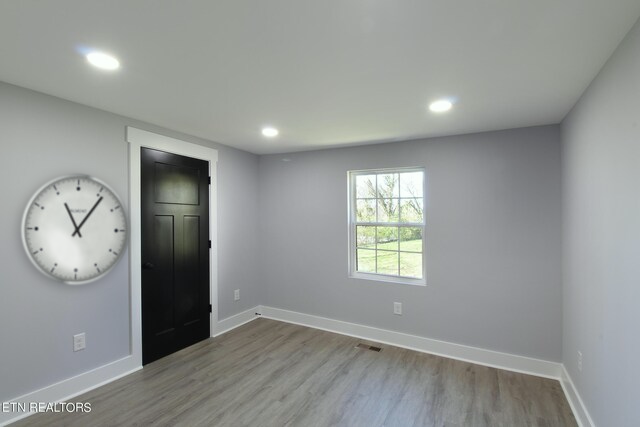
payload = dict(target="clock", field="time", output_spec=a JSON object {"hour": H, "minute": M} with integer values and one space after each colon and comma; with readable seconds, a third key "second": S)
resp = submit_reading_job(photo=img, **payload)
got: {"hour": 11, "minute": 6}
